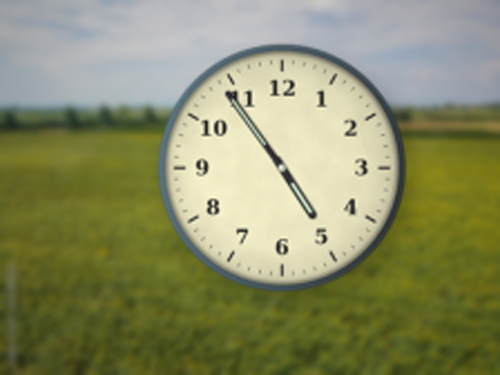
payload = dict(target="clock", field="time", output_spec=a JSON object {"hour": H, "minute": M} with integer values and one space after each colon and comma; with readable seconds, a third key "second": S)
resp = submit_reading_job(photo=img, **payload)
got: {"hour": 4, "minute": 54}
